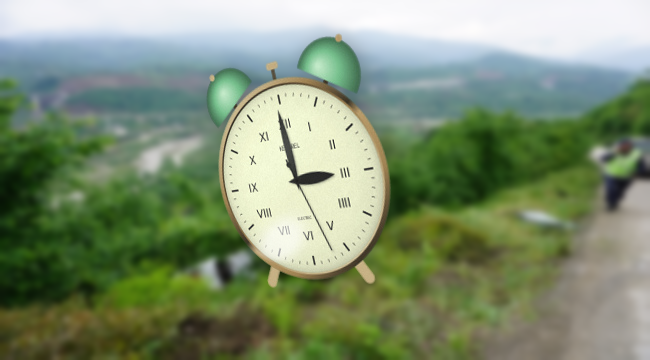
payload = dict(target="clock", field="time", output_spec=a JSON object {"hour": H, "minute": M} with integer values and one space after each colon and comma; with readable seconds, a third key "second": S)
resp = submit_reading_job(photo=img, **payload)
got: {"hour": 2, "minute": 59, "second": 27}
